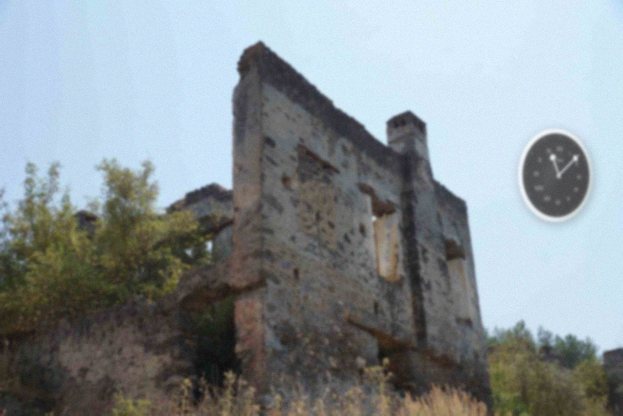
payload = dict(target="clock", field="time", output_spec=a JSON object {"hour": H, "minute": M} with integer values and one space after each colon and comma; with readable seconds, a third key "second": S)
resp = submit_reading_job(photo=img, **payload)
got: {"hour": 11, "minute": 8}
